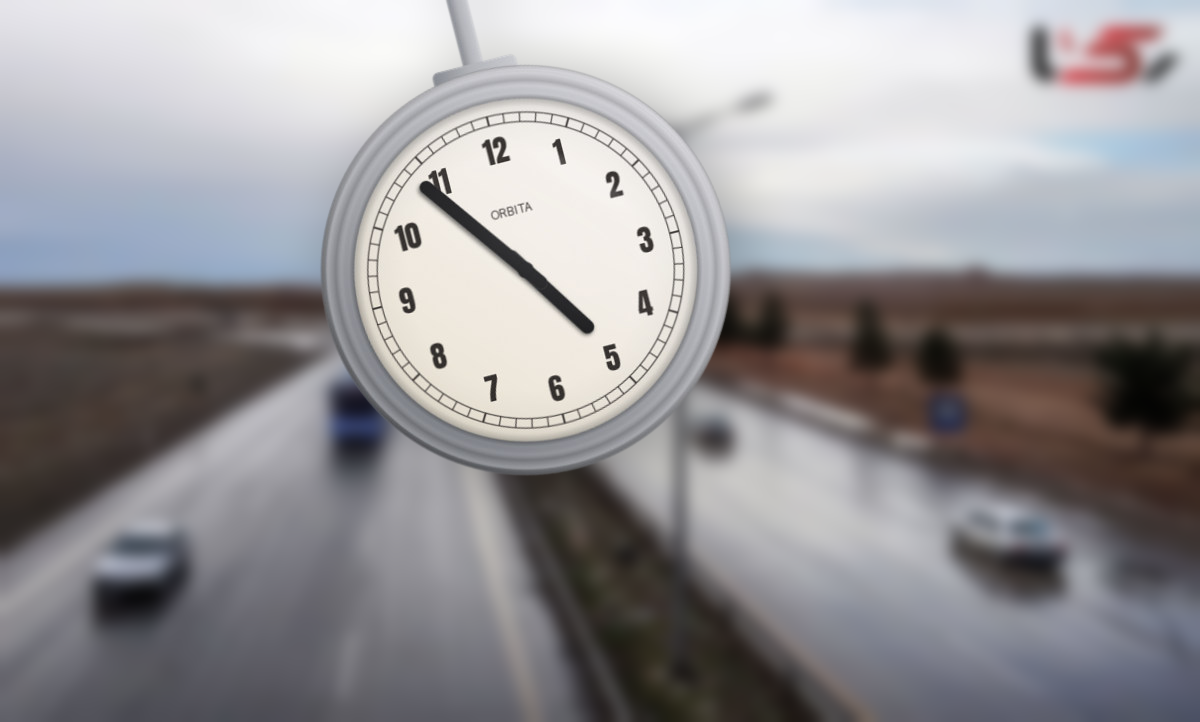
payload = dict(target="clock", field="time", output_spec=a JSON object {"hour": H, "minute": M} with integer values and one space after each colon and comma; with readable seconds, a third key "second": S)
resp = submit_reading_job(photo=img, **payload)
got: {"hour": 4, "minute": 54}
